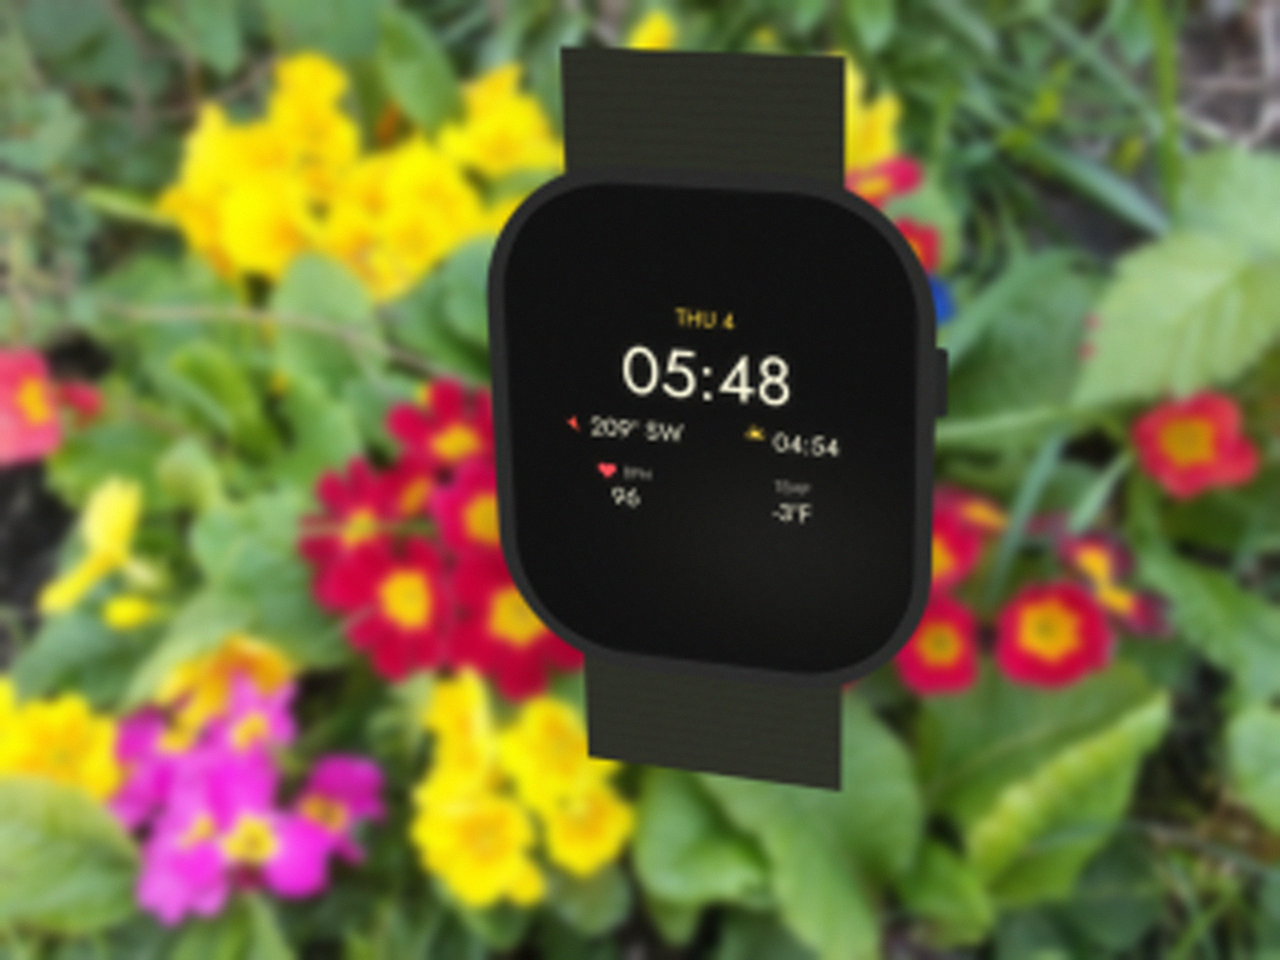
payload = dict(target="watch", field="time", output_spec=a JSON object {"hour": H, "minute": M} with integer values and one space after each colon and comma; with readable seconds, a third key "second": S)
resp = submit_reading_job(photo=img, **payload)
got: {"hour": 5, "minute": 48}
